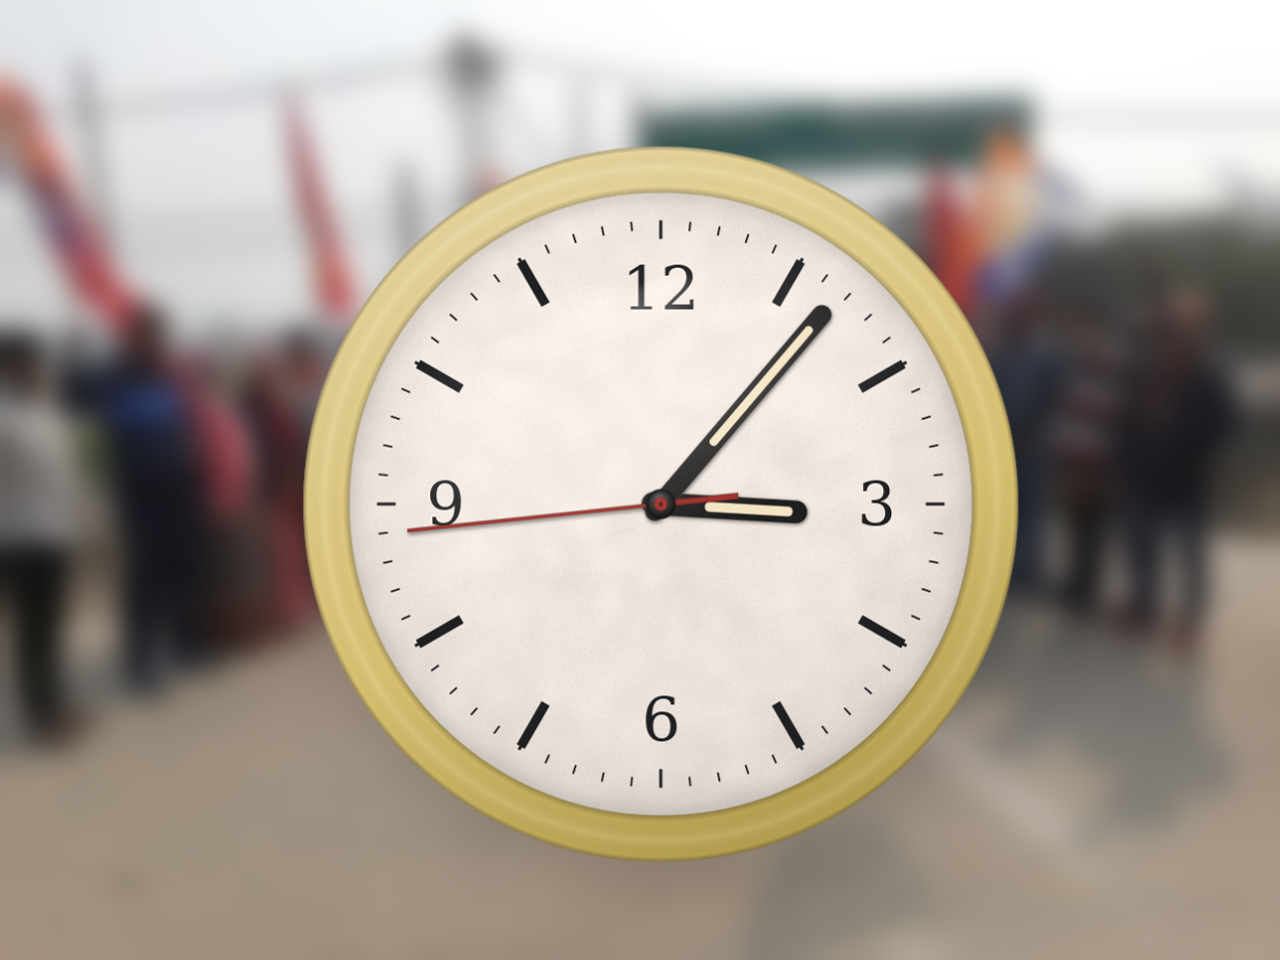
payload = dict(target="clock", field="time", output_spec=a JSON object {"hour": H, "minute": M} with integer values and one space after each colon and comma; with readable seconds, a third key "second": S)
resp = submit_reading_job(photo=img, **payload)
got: {"hour": 3, "minute": 6, "second": 44}
